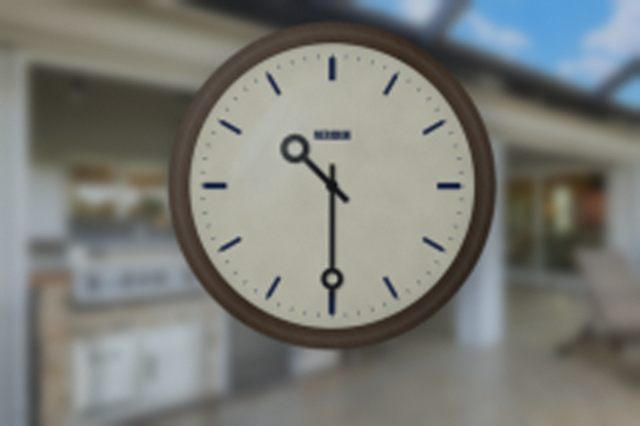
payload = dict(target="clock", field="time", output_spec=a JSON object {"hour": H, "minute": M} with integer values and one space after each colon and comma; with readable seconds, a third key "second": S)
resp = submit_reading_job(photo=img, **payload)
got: {"hour": 10, "minute": 30}
